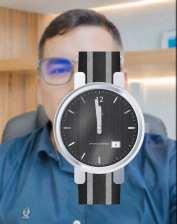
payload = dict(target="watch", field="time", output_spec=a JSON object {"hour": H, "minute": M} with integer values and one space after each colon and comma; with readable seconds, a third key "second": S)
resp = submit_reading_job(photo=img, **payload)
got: {"hour": 11, "minute": 59}
